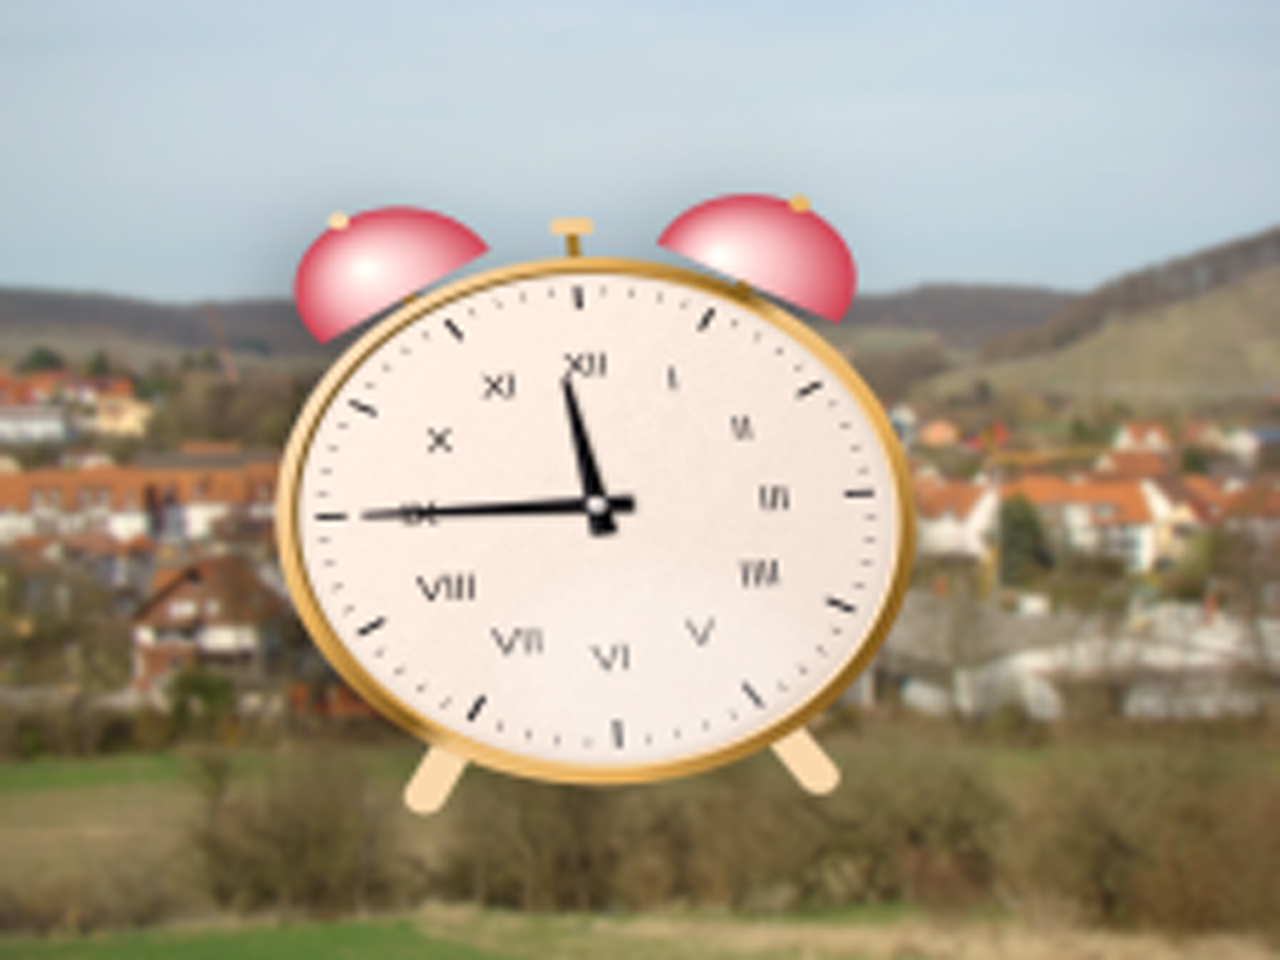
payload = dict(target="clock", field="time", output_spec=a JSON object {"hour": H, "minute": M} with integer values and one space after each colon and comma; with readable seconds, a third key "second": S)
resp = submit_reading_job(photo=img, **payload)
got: {"hour": 11, "minute": 45}
